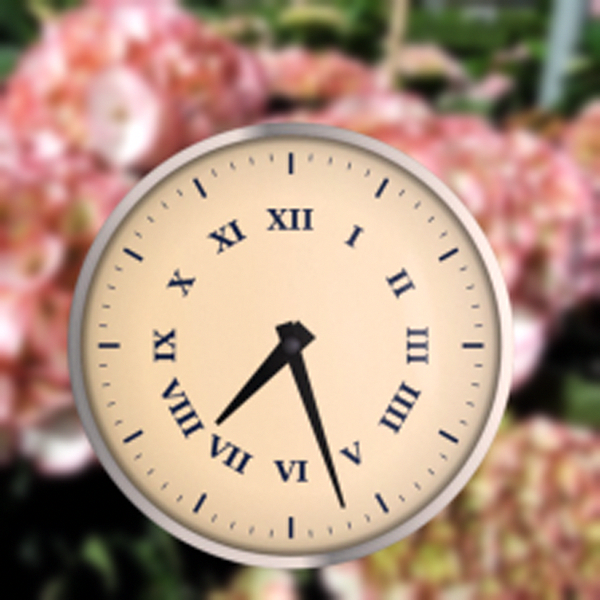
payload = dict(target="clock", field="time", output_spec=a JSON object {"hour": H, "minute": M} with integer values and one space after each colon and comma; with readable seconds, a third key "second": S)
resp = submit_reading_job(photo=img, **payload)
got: {"hour": 7, "minute": 27}
